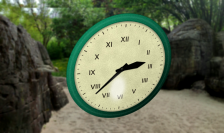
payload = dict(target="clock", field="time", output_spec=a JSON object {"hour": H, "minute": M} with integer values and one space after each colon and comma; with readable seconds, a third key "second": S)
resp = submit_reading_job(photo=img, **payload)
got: {"hour": 2, "minute": 38}
